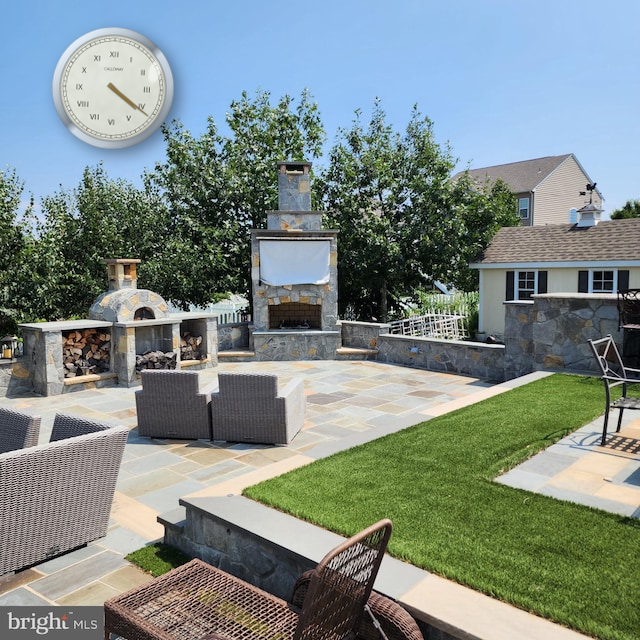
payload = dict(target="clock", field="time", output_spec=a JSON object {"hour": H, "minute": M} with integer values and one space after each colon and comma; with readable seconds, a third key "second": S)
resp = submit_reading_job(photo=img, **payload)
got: {"hour": 4, "minute": 21}
